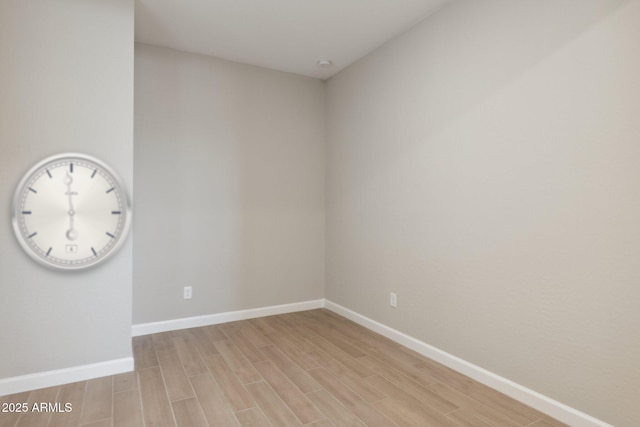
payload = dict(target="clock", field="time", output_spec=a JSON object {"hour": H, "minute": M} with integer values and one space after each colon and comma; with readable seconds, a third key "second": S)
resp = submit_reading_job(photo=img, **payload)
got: {"hour": 5, "minute": 59}
